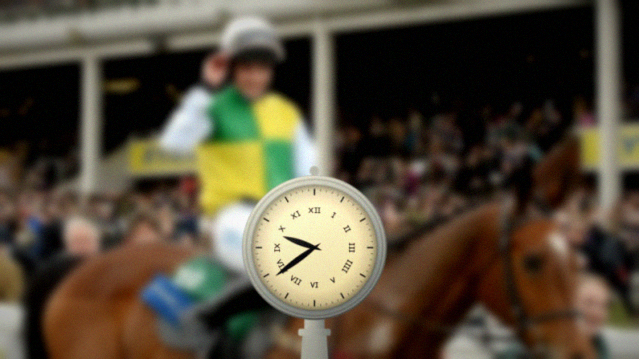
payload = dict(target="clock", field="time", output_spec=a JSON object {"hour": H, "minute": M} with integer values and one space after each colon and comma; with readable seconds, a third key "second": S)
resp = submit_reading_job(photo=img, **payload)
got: {"hour": 9, "minute": 39}
